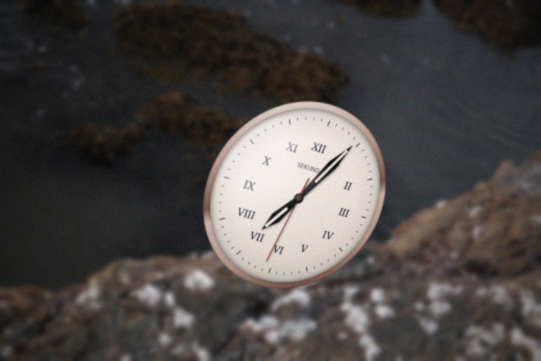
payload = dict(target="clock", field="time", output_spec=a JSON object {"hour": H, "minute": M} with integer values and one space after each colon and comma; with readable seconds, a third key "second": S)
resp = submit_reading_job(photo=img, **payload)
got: {"hour": 7, "minute": 4, "second": 31}
